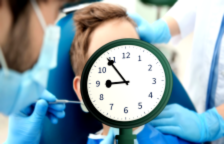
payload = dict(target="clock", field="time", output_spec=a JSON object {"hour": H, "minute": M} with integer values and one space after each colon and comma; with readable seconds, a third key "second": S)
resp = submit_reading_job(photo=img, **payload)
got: {"hour": 8, "minute": 54}
